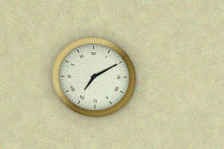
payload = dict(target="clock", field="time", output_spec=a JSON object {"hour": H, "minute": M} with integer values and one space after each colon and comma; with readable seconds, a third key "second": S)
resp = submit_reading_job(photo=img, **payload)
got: {"hour": 7, "minute": 10}
